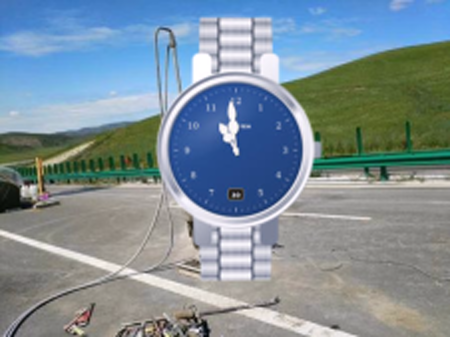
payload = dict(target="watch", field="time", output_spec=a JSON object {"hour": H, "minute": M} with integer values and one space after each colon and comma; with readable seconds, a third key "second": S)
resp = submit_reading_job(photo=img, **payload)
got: {"hour": 10, "minute": 59}
